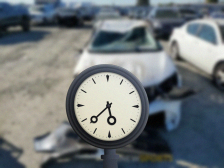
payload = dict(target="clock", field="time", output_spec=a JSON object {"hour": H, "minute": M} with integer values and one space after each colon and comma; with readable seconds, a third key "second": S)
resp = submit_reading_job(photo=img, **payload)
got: {"hour": 5, "minute": 38}
